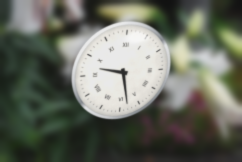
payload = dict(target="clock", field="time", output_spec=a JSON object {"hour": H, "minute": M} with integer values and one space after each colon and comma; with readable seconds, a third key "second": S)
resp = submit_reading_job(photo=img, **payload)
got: {"hour": 9, "minute": 28}
